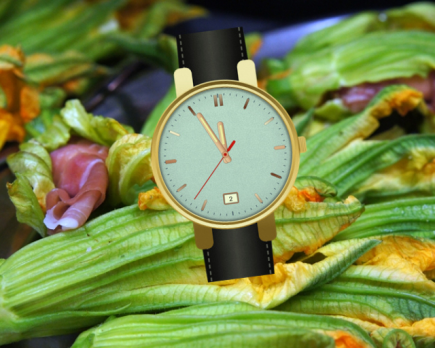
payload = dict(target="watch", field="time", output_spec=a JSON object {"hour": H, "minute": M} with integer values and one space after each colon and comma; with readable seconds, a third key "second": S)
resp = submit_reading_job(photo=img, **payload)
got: {"hour": 11, "minute": 55, "second": 37}
